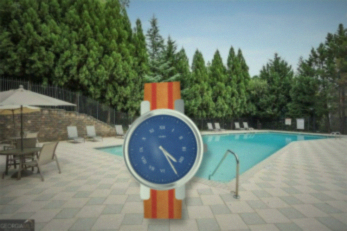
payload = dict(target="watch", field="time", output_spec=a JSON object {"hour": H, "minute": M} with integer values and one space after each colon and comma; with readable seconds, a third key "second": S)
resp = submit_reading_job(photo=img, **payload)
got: {"hour": 4, "minute": 25}
